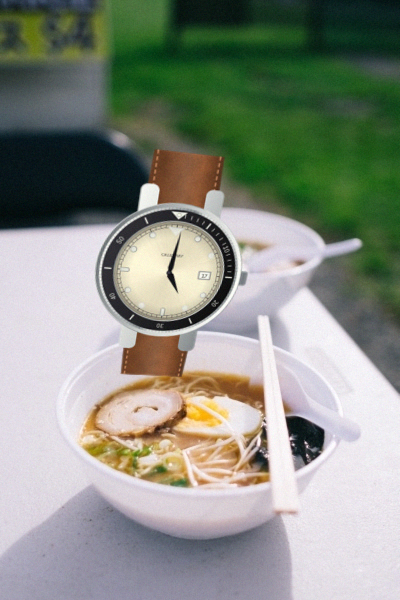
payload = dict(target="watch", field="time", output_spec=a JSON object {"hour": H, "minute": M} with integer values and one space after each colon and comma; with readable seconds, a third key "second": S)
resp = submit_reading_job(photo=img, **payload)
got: {"hour": 5, "minute": 1}
